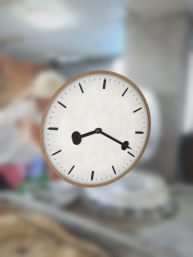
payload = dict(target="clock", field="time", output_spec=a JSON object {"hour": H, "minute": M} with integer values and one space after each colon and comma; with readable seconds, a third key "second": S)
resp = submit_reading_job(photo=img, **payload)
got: {"hour": 8, "minute": 19}
